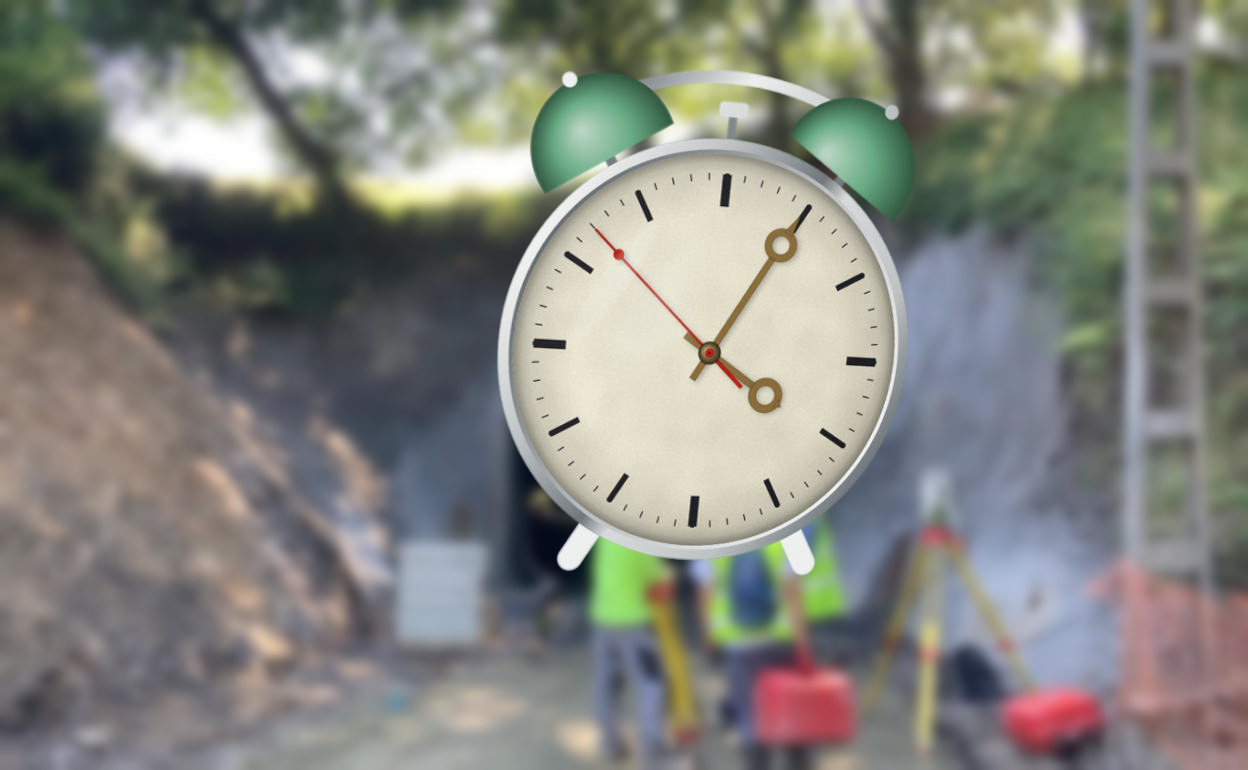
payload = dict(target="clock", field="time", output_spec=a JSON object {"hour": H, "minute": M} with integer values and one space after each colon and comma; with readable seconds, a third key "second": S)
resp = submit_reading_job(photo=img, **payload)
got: {"hour": 4, "minute": 4, "second": 52}
